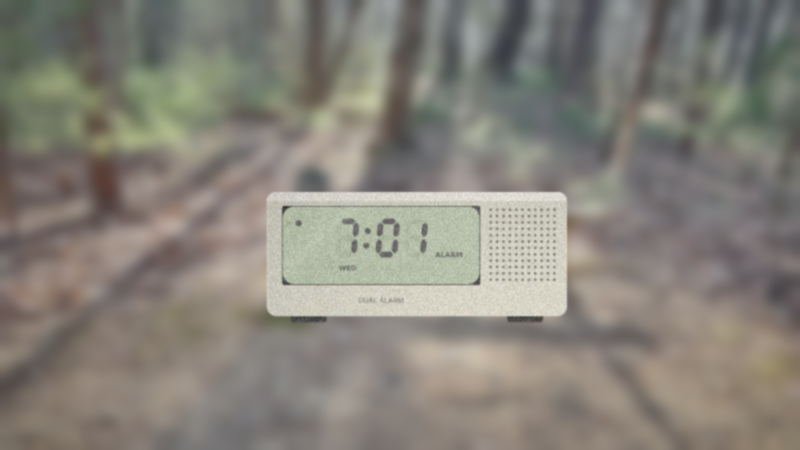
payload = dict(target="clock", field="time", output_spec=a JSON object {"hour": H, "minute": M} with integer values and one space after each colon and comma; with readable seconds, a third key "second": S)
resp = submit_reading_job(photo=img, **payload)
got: {"hour": 7, "minute": 1}
